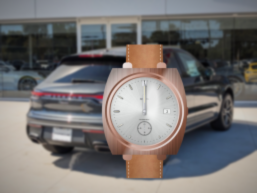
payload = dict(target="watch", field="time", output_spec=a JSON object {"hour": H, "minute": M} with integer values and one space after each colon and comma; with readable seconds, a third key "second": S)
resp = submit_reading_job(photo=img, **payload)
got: {"hour": 12, "minute": 0}
